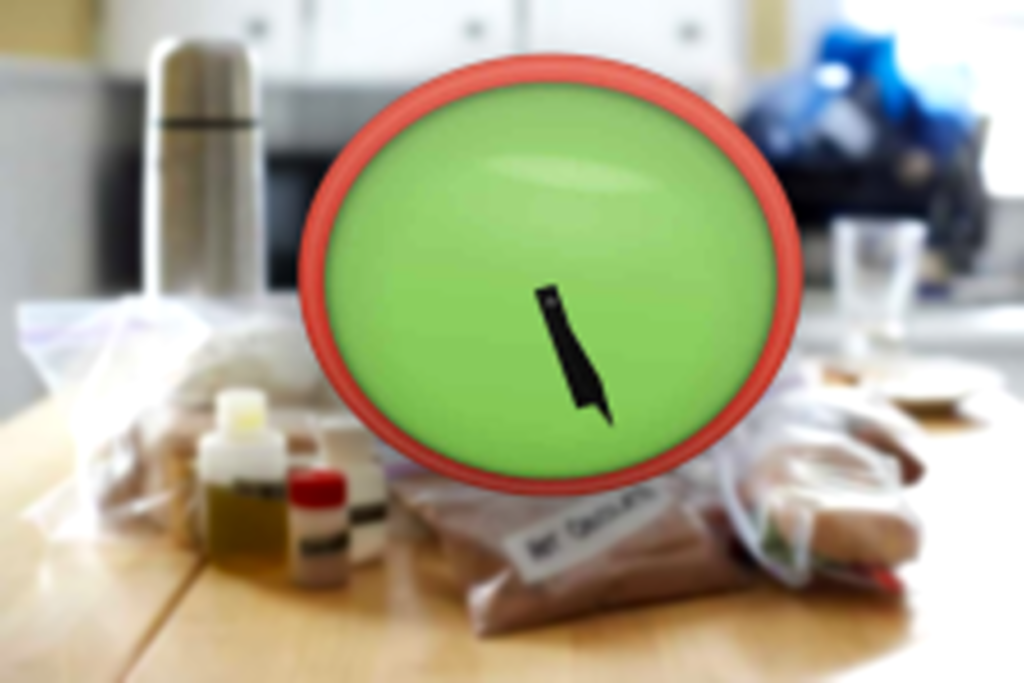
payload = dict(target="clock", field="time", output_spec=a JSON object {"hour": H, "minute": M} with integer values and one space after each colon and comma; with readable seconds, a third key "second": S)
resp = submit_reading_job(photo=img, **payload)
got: {"hour": 5, "minute": 26}
